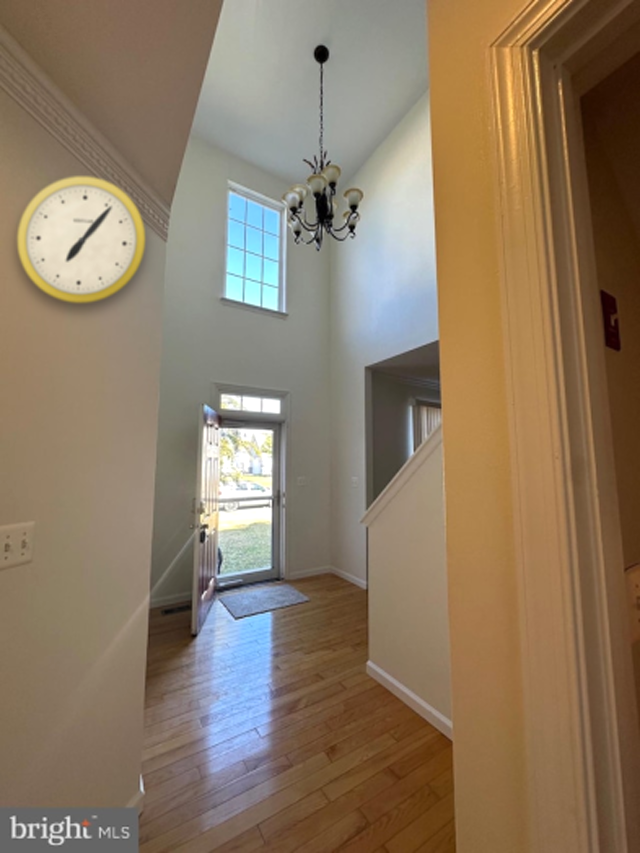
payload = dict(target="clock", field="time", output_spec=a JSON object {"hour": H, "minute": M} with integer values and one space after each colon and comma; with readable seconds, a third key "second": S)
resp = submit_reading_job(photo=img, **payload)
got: {"hour": 7, "minute": 6}
